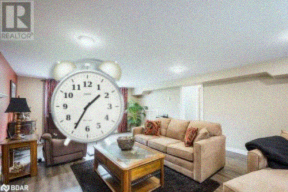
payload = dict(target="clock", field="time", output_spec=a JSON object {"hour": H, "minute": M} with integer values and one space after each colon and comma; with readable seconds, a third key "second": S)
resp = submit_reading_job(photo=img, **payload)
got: {"hour": 1, "minute": 35}
